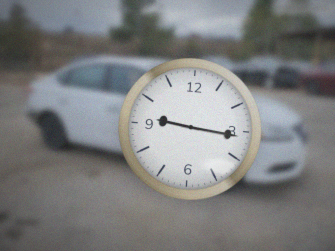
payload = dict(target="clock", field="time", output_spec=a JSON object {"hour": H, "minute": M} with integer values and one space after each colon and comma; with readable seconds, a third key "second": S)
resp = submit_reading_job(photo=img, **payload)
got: {"hour": 9, "minute": 16}
